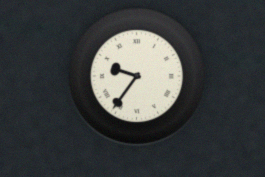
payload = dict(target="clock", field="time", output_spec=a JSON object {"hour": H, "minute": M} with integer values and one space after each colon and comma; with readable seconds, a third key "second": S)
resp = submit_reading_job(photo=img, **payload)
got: {"hour": 9, "minute": 36}
